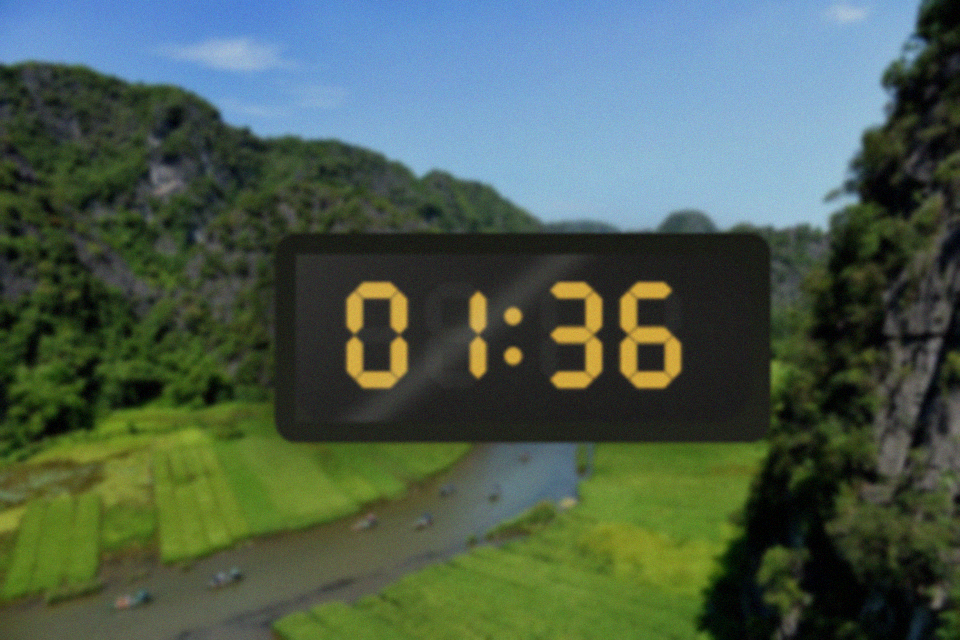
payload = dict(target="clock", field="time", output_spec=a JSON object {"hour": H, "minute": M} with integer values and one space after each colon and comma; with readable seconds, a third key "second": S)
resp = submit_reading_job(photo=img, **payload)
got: {"hour": 1, "minute": 36}
